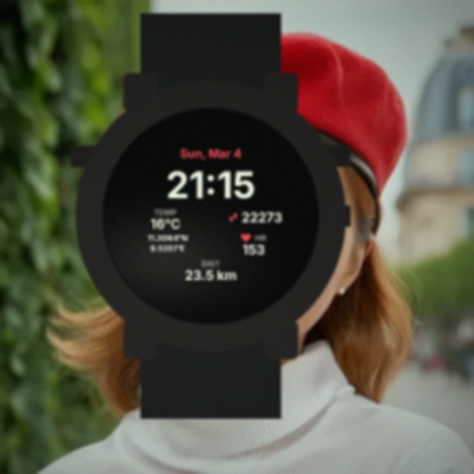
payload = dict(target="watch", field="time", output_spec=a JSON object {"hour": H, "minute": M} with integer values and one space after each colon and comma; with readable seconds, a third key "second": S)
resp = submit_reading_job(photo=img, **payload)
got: {"hour": 21, "minute": 15}
